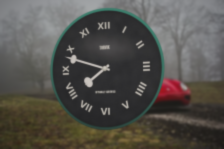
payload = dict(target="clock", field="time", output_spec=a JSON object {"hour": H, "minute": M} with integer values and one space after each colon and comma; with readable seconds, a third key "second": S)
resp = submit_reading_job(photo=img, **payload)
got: {"hour": 7, "minute": 48}
